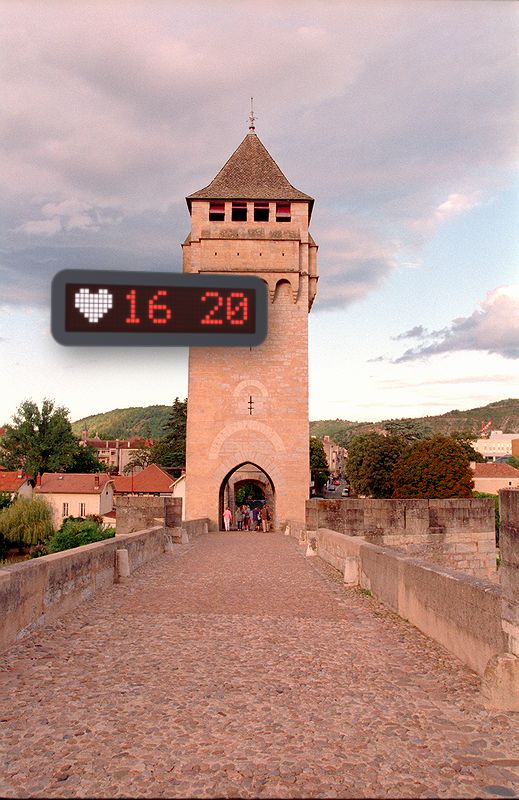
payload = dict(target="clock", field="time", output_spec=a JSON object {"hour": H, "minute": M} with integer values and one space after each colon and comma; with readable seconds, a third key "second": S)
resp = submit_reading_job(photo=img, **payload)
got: {"hour": 16, "minute": 20}
